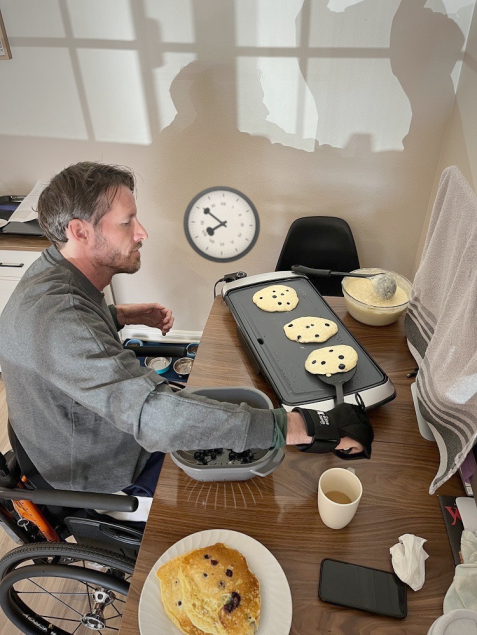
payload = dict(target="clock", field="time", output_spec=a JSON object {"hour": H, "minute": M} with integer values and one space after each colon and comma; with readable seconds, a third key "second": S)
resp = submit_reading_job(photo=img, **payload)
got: {"hour": 7, "minute": 51}
